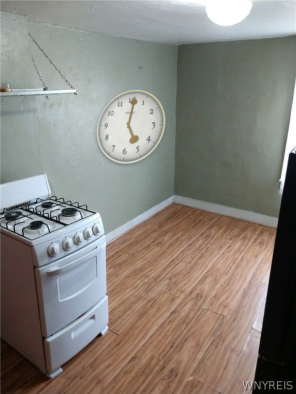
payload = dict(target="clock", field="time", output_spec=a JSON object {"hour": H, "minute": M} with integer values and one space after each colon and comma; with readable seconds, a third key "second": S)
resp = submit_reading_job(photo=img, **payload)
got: {"hour": 5, "minute": 1}
